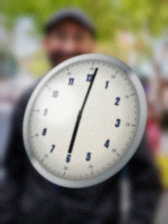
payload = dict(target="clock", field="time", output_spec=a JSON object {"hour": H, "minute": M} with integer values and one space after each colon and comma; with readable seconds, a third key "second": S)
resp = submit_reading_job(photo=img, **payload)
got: {"hour": 6, "minute": 1}
